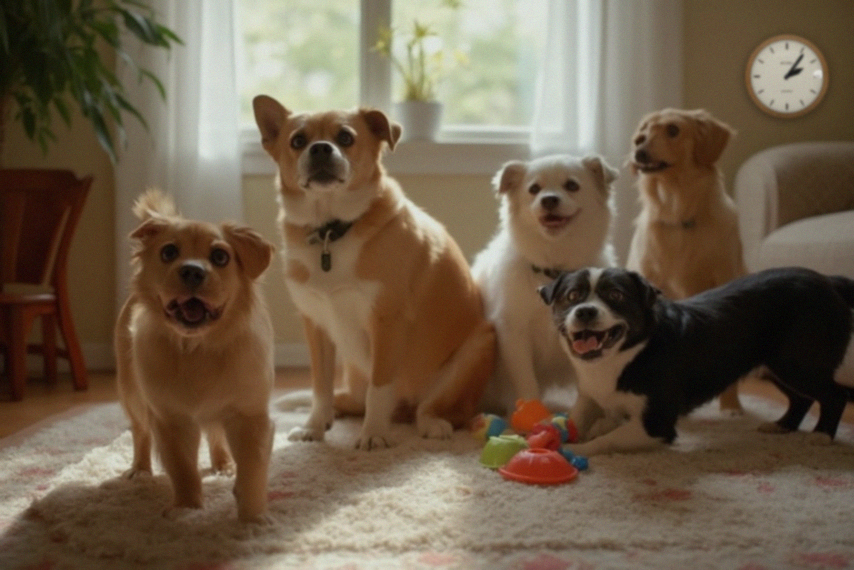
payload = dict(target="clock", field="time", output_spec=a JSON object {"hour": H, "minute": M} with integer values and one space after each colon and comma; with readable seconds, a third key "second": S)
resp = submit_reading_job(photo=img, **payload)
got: {"hour": 2, "minute": 6}
